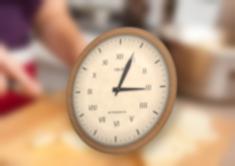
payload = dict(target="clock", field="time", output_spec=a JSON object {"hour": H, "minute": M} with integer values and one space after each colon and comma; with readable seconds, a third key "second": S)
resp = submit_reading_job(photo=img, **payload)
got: {"hour": 3, "minute": 4}
